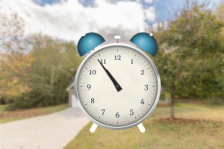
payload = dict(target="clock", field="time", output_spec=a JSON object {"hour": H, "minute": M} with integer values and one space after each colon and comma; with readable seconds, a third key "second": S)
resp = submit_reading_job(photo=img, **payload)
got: {"hour": 10, "minute": 54}
